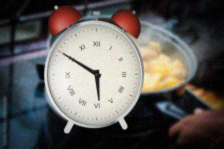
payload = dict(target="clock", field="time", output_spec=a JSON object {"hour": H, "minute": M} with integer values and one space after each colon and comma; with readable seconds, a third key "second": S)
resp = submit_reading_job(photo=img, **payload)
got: {"hour": 5, "minute": 50}
